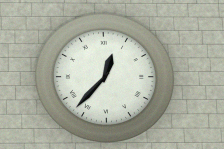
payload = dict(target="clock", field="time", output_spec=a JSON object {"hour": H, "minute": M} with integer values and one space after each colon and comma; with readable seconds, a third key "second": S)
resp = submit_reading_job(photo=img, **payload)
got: {"hour": 12, "minute": 37}
